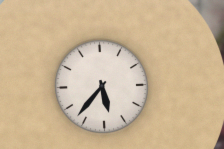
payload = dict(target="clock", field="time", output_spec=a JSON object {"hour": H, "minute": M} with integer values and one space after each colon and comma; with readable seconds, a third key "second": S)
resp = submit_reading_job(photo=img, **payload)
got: {"hour": 5, "minute": 37}
